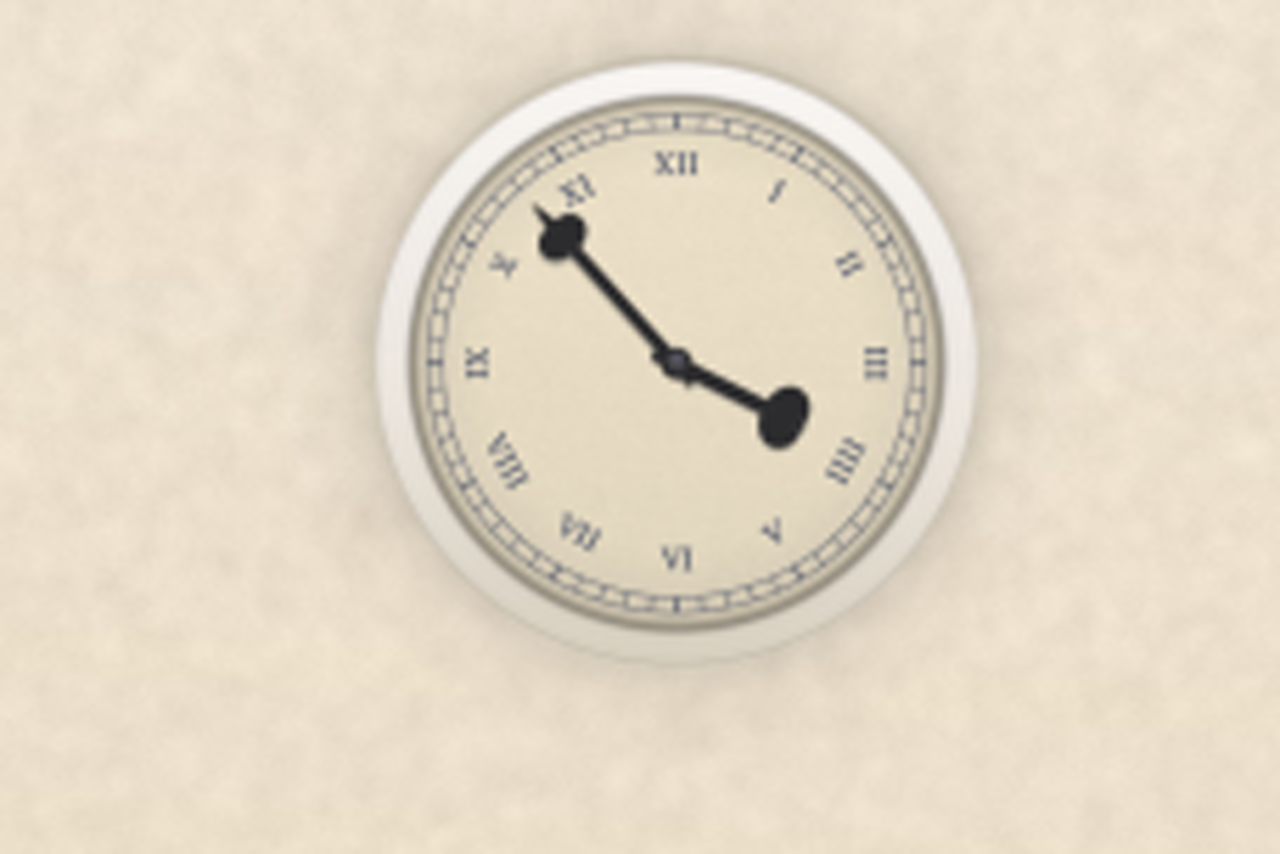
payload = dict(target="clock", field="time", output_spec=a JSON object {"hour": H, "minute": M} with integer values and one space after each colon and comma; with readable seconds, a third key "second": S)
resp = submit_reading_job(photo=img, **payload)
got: {"hour": 3, "minute": 53}
